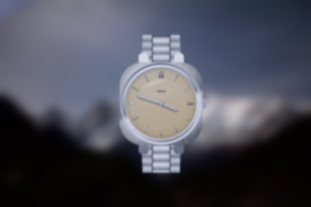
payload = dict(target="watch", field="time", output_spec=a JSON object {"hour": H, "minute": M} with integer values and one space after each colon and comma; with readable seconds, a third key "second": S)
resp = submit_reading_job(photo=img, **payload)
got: {"hour": 3, "minute": 48}
